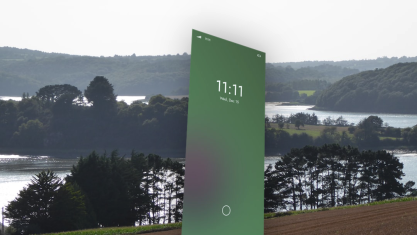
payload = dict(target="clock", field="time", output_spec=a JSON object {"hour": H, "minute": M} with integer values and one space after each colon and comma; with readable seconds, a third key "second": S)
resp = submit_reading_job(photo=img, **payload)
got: {"hour": 11, "minute": 11}
